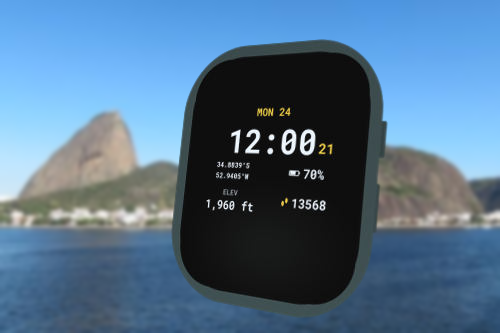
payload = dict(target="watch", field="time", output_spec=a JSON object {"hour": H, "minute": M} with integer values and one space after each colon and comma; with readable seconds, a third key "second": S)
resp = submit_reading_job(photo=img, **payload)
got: {"hour": 12, "minute": 0, "second": 21}
